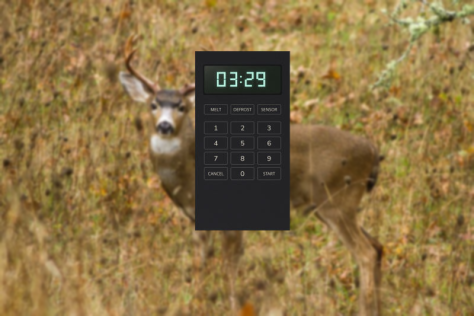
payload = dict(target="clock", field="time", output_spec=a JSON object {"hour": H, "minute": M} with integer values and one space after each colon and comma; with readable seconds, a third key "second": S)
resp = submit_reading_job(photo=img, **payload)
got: {"hour": 3, "minute": 29}
